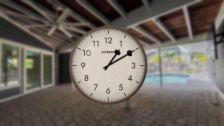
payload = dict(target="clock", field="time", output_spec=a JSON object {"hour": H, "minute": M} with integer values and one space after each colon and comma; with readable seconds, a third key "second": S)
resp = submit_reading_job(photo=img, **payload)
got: {"hour": 1, "minute": 10}
